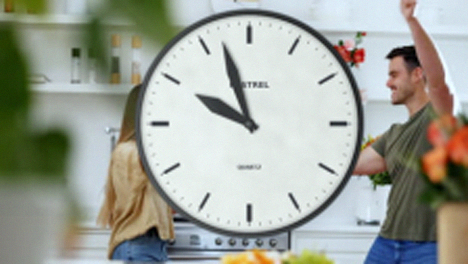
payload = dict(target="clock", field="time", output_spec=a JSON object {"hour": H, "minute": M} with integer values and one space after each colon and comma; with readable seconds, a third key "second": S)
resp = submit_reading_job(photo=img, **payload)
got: {"hour": 9, "minute": 57}
